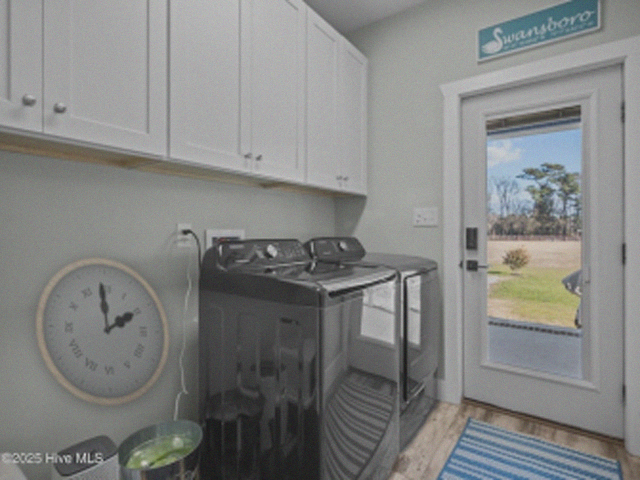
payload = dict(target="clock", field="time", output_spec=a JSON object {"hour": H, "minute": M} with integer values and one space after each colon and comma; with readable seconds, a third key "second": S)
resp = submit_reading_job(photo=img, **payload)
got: {"hour": 1, "minute": 59}
